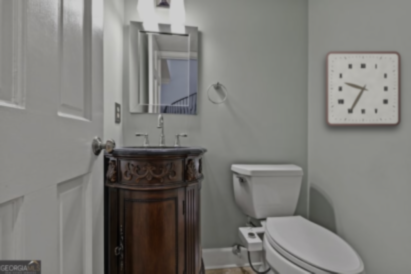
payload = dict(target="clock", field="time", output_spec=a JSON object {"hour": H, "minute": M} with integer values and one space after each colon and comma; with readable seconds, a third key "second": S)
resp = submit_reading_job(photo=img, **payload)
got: {"hour": 9, "minute": 35}
